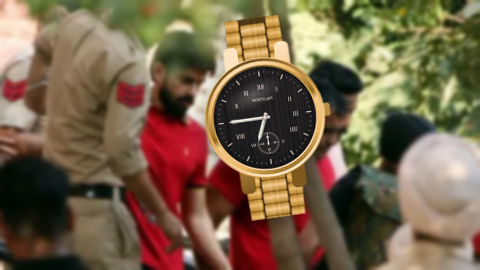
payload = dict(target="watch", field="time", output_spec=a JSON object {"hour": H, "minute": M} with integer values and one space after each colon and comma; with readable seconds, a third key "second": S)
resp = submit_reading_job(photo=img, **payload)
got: {"hour": 6, "minute": 45}
